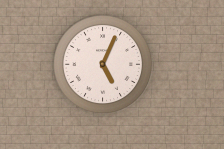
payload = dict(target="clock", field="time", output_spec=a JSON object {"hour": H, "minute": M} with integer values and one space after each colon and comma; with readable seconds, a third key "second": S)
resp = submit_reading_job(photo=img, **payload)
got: {"hour": 5, "minute": 4}
